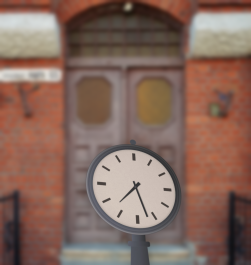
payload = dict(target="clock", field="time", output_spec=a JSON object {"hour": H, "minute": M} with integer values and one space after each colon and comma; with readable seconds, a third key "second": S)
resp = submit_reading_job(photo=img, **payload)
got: {"hour": 7, "minute": 27}
